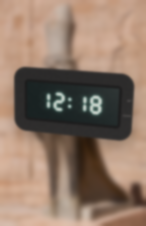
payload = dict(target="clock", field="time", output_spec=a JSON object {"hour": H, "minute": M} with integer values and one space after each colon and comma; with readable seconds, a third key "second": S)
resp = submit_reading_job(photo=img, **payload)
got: {"hour": 12, "minute": 18}
